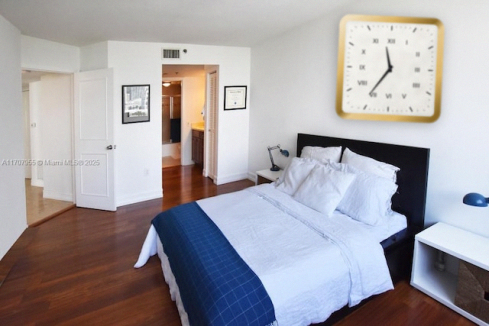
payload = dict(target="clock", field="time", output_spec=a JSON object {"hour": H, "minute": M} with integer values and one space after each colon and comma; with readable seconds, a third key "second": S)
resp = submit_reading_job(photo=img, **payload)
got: {"hour": 11, "minute": 36}
